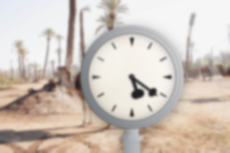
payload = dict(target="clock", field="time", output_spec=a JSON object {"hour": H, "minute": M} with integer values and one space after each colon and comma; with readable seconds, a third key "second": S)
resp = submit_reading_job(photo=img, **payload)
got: {"hour": 5, "minute": 21}
